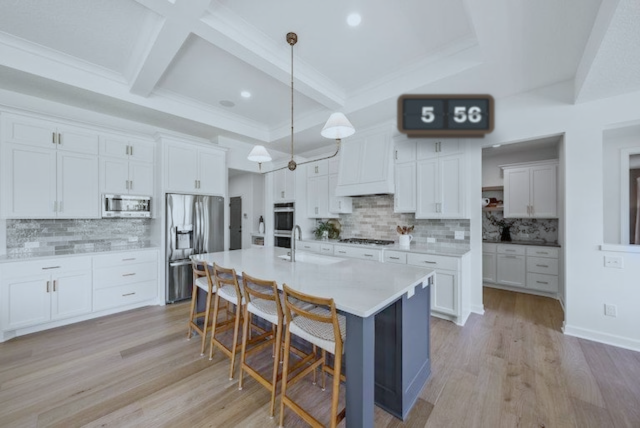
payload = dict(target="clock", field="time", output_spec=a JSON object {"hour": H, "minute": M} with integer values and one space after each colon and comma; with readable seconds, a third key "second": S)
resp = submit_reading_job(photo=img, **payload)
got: {"hour": 5, "minute": 56}
